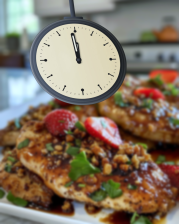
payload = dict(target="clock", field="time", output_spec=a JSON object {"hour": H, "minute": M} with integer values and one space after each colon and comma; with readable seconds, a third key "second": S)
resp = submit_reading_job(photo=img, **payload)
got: {"hour": 11, "minute": 59}
